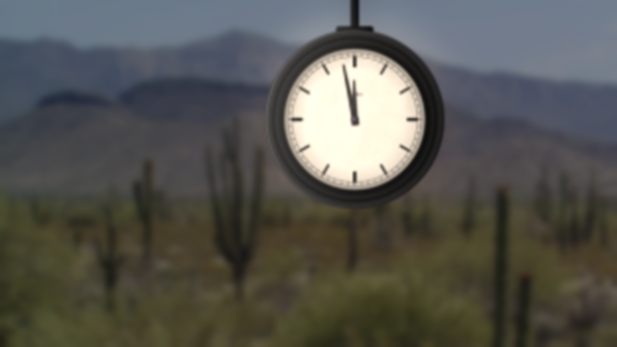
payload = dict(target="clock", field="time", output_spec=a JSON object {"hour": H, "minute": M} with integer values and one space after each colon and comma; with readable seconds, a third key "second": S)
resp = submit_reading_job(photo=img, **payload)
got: {"hour": 11, "minute": 58}
